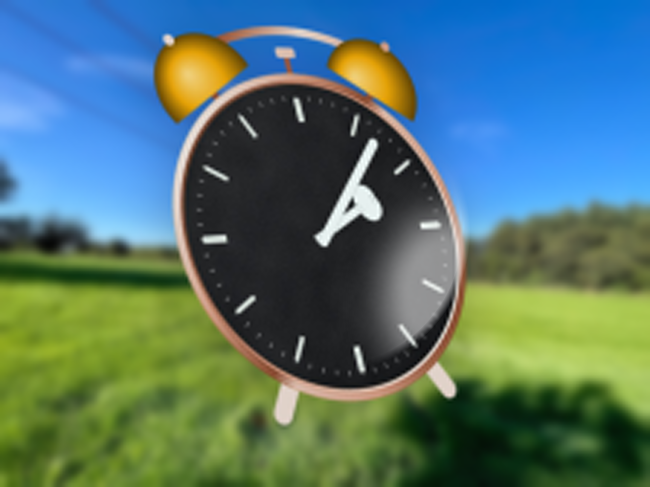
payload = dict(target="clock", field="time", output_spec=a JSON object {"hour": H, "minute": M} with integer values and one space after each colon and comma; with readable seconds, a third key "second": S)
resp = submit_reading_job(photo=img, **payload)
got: {"hour": 2, "minute": 7}
